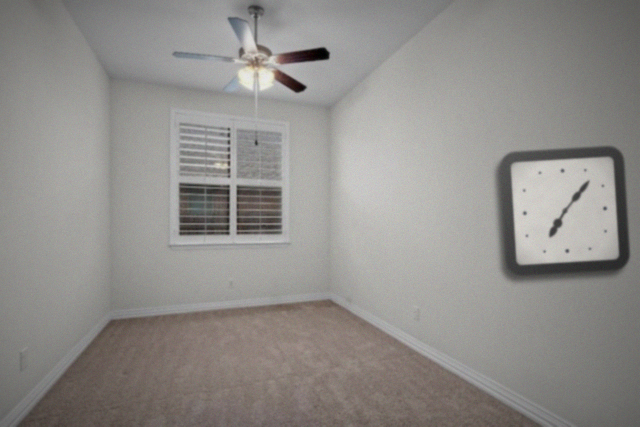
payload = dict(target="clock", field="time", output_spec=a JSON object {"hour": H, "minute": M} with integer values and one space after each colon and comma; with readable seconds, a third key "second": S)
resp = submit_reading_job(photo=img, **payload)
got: {"hour": 7, "minute": 7}
